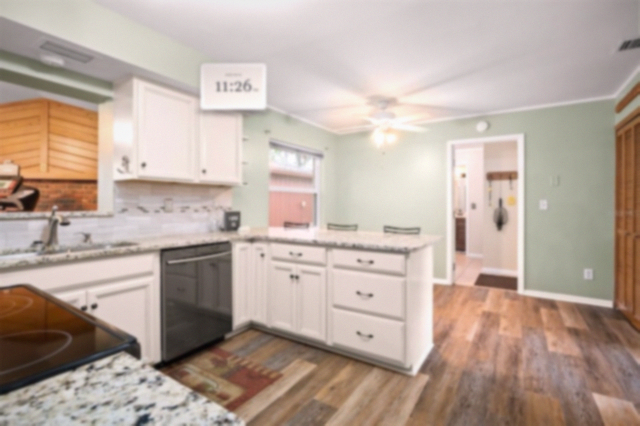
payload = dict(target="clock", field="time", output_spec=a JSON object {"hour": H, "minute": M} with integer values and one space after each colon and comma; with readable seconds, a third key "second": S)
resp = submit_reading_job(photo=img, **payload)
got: {"hour": 11, "minute": 26}
